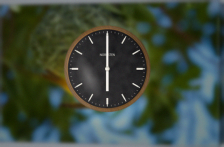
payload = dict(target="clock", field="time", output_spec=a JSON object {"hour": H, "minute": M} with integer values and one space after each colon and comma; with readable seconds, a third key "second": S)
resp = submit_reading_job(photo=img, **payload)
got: {"hour": 6, "minute": 0}
